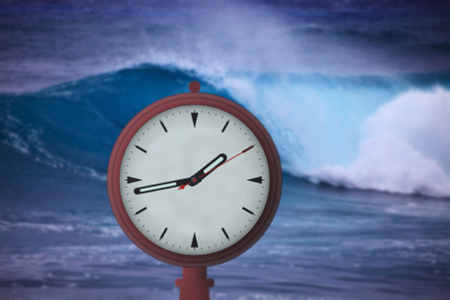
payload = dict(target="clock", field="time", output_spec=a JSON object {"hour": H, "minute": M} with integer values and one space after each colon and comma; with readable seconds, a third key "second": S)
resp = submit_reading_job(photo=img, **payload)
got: {"hour": 1, "minute": 43, "second": 10}
